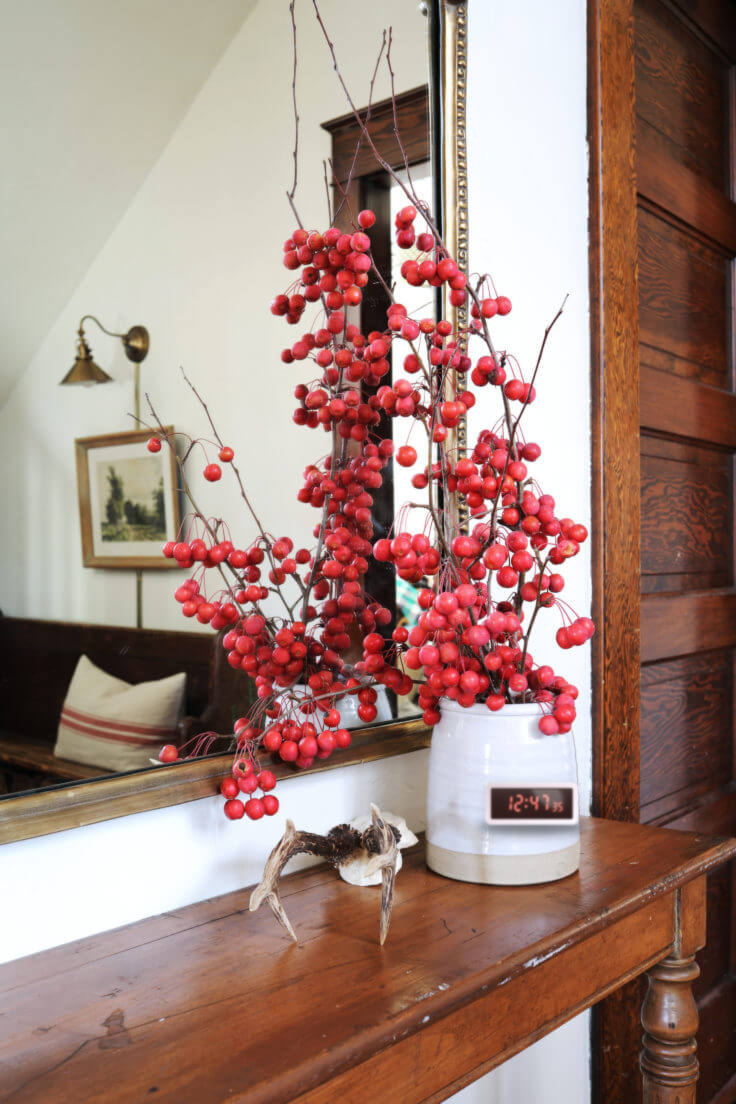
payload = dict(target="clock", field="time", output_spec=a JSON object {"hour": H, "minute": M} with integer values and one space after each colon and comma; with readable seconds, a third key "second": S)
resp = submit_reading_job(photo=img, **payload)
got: {"hour": 12, "minute": 47}
